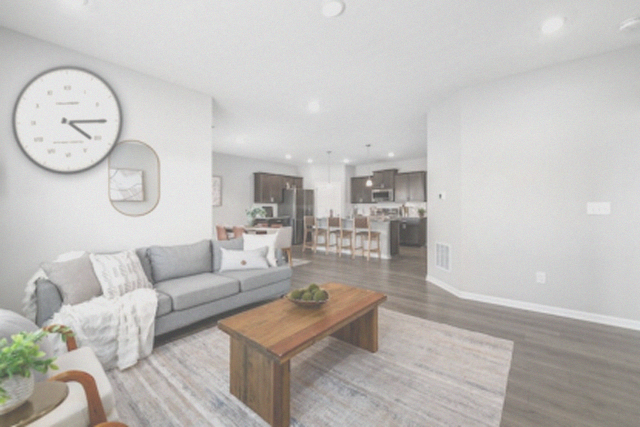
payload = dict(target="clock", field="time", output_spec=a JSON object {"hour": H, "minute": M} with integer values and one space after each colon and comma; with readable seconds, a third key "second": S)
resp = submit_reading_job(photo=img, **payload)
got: {"hour": 4, "minute": 15}
